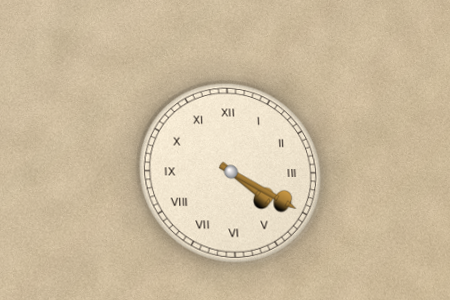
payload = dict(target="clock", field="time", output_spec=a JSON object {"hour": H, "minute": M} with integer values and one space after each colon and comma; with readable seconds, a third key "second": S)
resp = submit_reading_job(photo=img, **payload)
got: {"hour": 4, "minute": 20}
